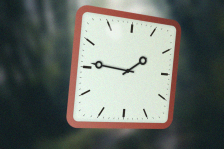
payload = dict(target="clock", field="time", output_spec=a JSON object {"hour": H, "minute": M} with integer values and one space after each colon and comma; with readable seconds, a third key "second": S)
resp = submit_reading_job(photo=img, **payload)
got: {"hour": 1, "minute": 46}
